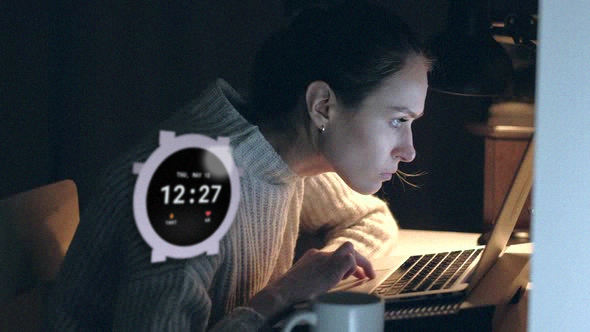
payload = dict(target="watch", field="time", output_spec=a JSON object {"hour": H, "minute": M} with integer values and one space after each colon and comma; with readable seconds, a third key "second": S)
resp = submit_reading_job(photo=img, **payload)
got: {"hour": 12, "minute": 27}
